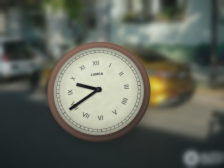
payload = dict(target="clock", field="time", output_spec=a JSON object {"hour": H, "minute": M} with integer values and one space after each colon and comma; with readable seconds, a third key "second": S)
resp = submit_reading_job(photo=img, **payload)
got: {"hour": 9, "minute": 40}
